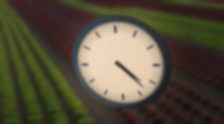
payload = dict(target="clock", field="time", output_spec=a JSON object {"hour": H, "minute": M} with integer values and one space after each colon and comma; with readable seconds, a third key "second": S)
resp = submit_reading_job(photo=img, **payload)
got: {"hour": 4, "minute": 23}
